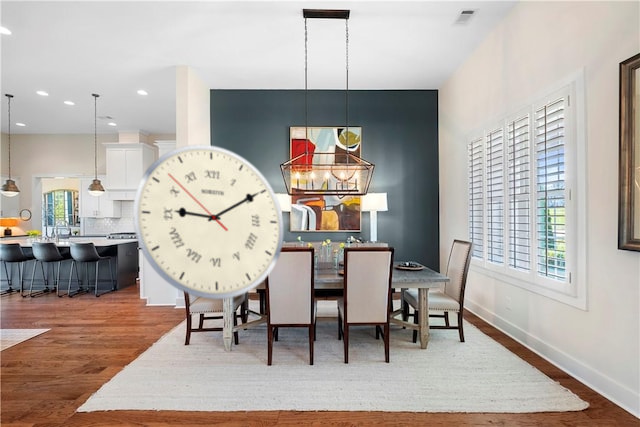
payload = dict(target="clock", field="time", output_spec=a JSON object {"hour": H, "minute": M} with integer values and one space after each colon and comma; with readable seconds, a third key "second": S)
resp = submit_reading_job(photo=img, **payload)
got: {"hour": 9, "minute": 9, "second": 52}
